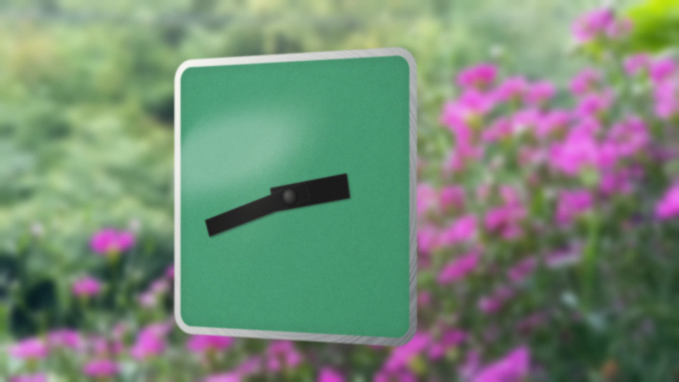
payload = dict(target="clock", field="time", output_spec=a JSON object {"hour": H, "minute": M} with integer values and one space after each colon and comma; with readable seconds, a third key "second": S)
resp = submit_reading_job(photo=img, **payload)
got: {"hour": 2, "minute": 42}
